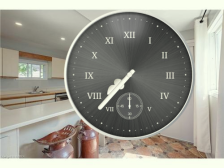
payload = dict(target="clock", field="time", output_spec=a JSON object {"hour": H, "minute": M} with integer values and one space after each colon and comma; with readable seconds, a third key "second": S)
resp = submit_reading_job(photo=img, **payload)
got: {"hour": 7, "minute": 37}
